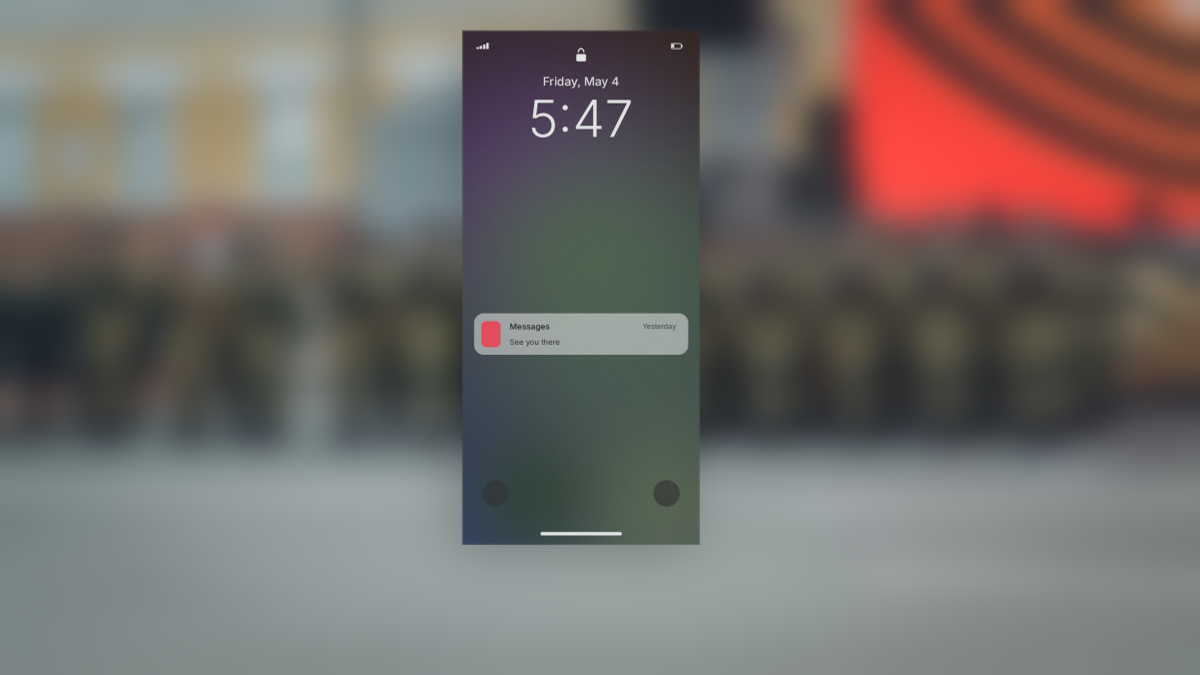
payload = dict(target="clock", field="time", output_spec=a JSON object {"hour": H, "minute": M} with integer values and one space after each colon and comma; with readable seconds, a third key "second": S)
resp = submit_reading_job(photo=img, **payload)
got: {"hour": 5, "minute": 47}
